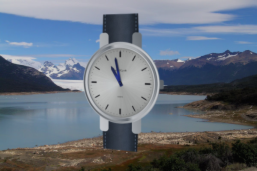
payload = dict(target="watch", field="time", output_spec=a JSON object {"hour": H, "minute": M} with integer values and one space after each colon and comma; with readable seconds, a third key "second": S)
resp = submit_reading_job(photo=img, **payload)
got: {"hour": 10, "minute": 58}
